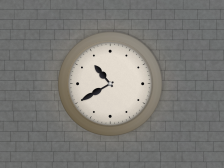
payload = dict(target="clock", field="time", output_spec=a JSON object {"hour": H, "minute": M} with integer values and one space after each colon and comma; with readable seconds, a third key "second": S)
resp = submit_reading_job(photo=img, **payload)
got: {"hour": 10, "minute": 40}
